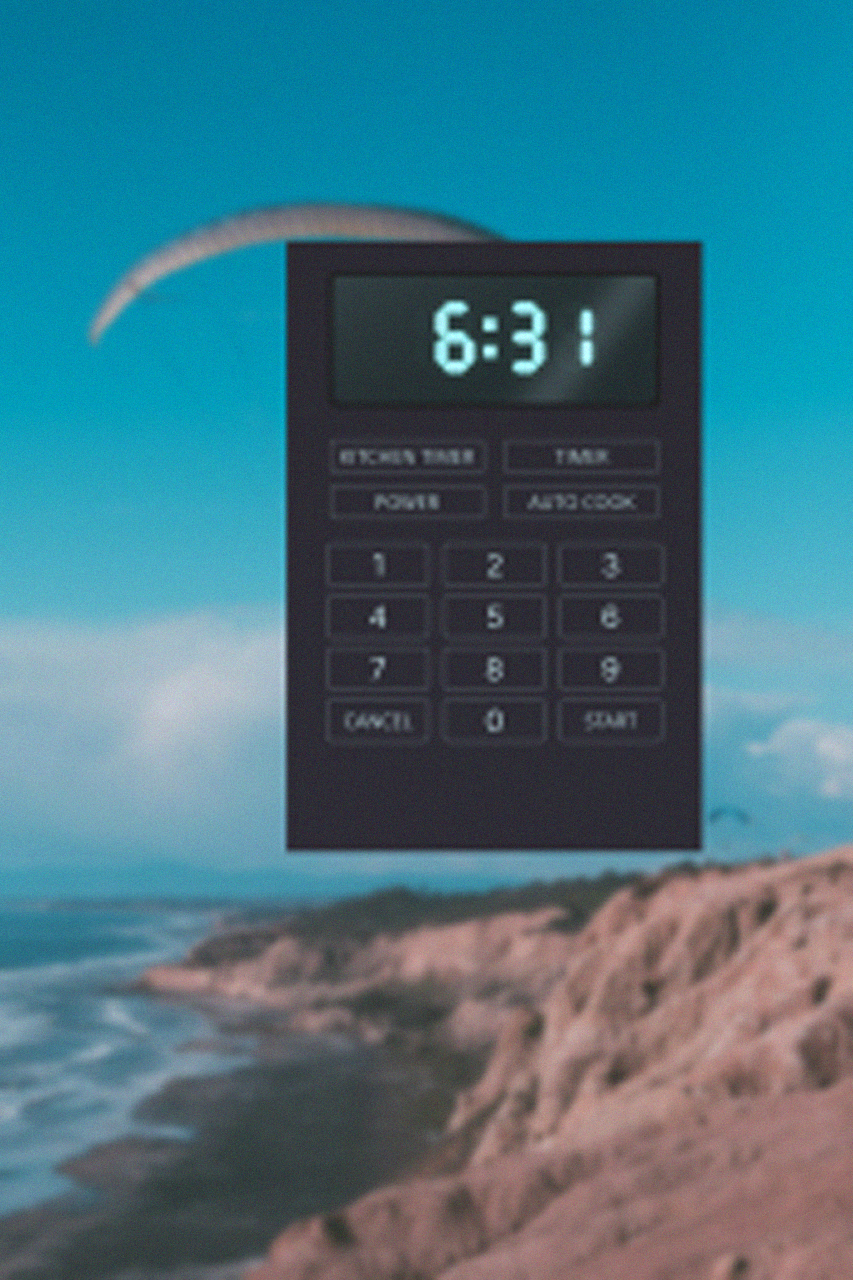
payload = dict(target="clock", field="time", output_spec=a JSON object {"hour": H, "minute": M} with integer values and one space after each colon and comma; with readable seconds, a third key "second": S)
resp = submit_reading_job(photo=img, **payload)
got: {"hour": 6, "minute": 31}
